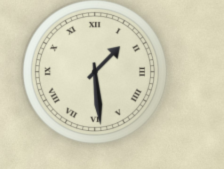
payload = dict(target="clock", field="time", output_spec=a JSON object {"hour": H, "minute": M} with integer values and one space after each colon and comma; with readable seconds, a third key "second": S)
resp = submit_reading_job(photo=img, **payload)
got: {"hour": 1, "minute": 29}
